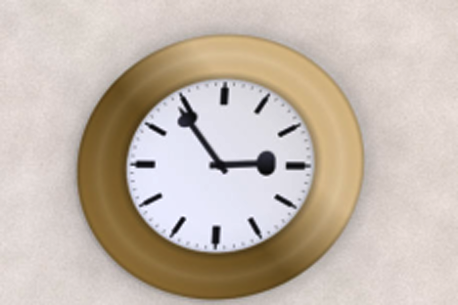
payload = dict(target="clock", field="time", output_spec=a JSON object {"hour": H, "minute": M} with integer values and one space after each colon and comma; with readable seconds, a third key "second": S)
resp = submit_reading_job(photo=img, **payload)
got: {"hour": 2, "minute": 54}
